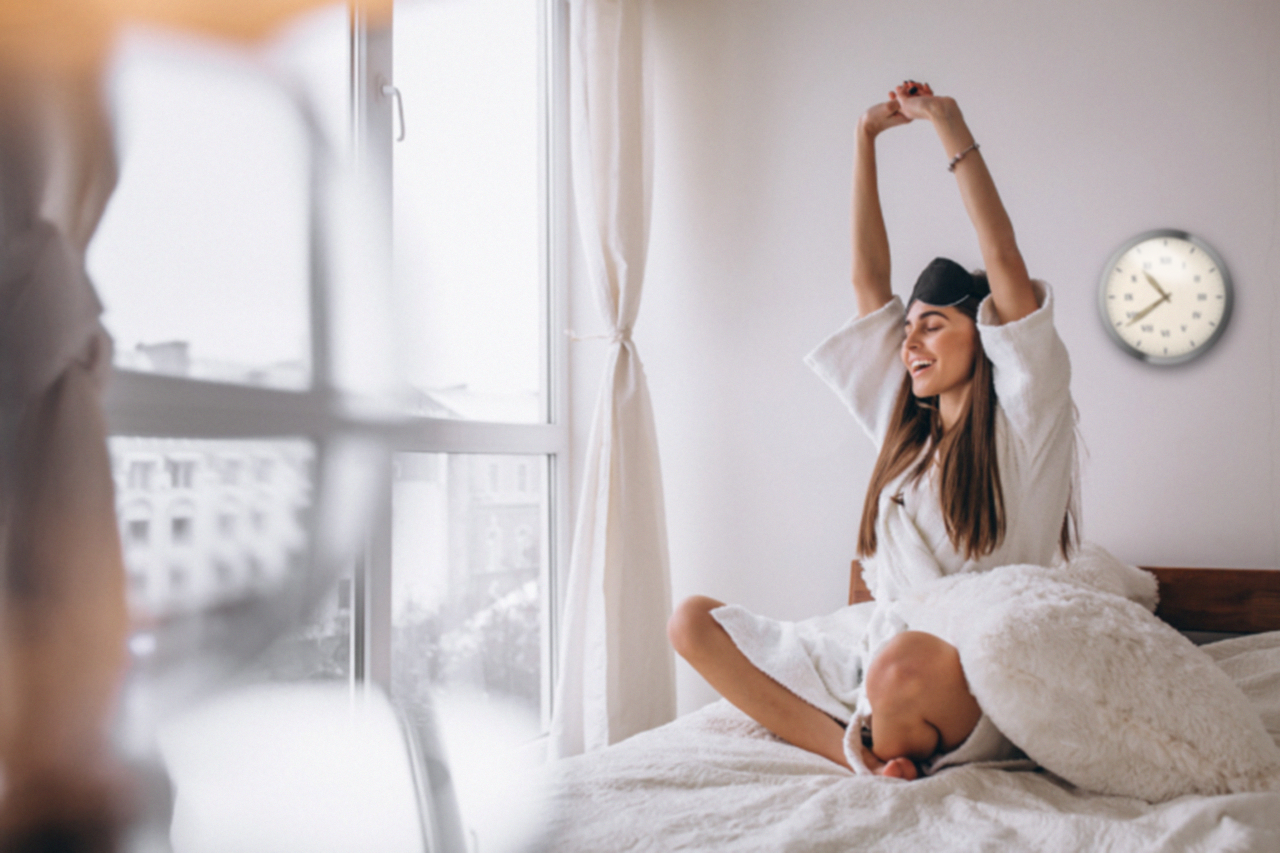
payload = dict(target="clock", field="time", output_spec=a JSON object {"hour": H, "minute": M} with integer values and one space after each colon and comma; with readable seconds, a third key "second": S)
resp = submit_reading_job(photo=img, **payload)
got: {"hour": 10, "minute": 39}
